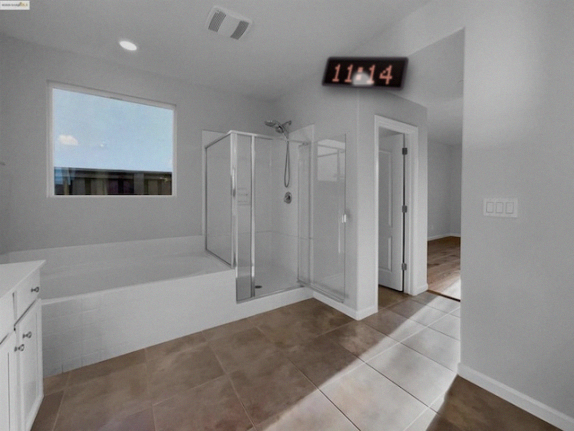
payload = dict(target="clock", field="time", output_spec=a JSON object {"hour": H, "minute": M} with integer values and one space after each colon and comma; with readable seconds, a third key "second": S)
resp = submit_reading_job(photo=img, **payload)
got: {"hour": 11, "minute": 14}
